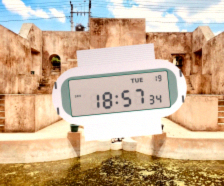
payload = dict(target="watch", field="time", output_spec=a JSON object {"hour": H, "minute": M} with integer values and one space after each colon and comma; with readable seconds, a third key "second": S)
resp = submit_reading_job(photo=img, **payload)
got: {"hour": 18, "minute": 57, "second": 34}
